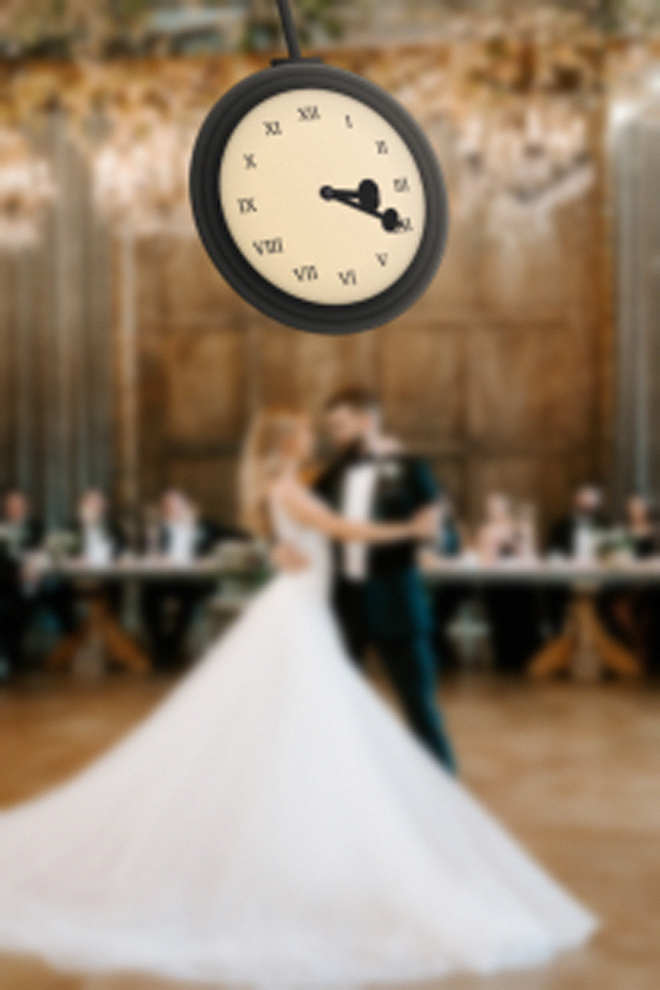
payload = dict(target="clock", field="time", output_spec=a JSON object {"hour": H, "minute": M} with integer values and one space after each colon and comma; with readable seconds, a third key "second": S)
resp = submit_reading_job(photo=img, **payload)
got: {"hour": 3, "minute": 20}
